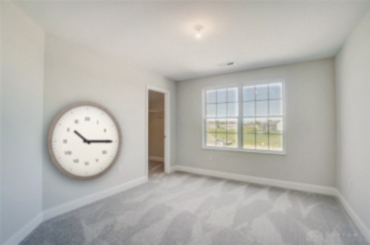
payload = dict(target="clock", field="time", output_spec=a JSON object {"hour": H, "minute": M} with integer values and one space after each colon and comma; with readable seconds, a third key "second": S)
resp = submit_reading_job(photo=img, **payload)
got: {"hour": 10, "minute": 15}
